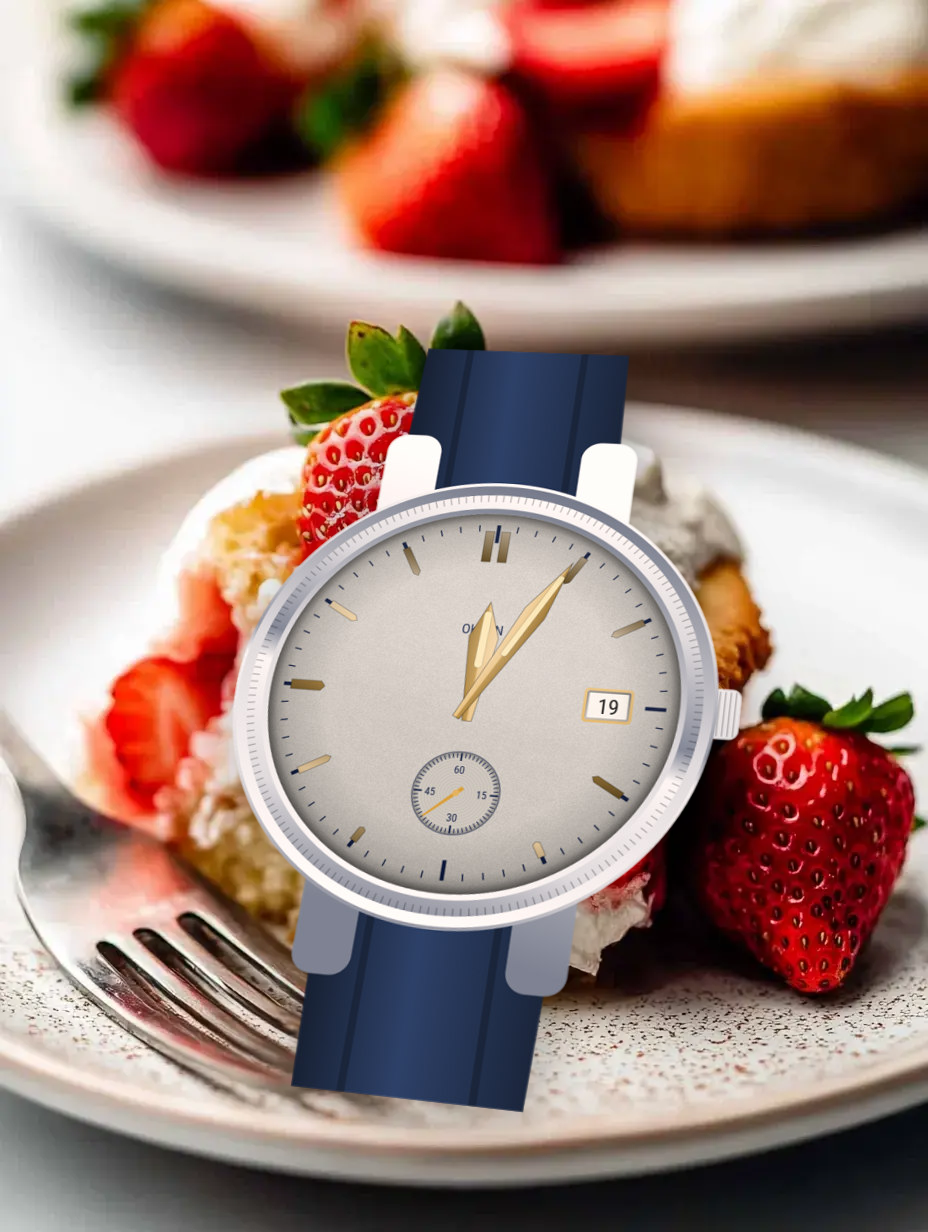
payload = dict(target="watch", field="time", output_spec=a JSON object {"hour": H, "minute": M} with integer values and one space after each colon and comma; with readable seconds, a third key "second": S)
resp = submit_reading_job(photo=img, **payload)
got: {"hour": 12, "minute": 4, "second": 38}
